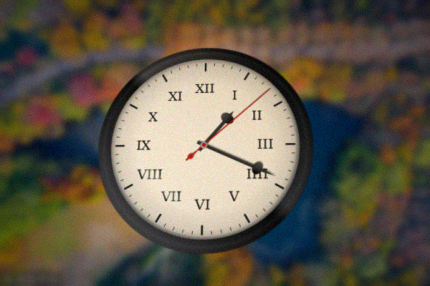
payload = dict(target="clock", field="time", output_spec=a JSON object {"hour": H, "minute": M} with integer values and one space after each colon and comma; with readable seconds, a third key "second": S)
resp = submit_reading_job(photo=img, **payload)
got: {"hour": 1, "minute": 19, "second": 8}
